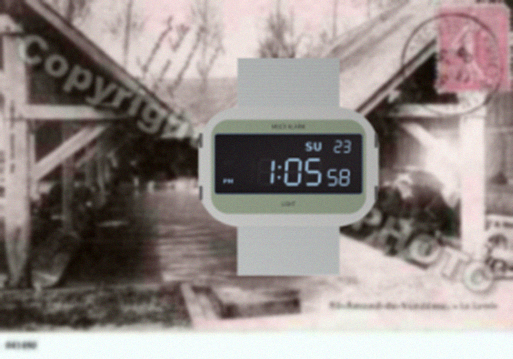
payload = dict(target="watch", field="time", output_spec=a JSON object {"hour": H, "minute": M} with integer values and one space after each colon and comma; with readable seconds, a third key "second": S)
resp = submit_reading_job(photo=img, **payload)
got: {"hour": 1, "minute": 5, "second": 58}
